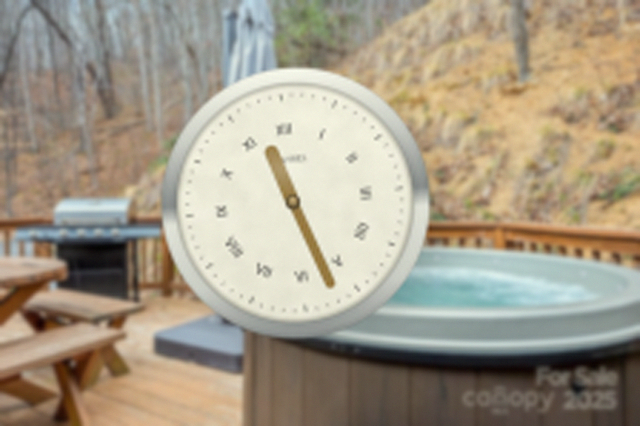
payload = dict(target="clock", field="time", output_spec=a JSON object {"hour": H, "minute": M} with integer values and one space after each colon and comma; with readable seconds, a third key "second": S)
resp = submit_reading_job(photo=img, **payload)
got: {"hour": 11, "minute": 27}
